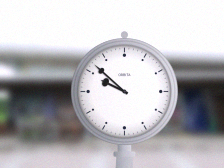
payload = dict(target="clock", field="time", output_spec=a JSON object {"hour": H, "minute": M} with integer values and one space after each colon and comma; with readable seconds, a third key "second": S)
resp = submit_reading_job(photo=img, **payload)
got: {"hour": 9, "minute": 52}
